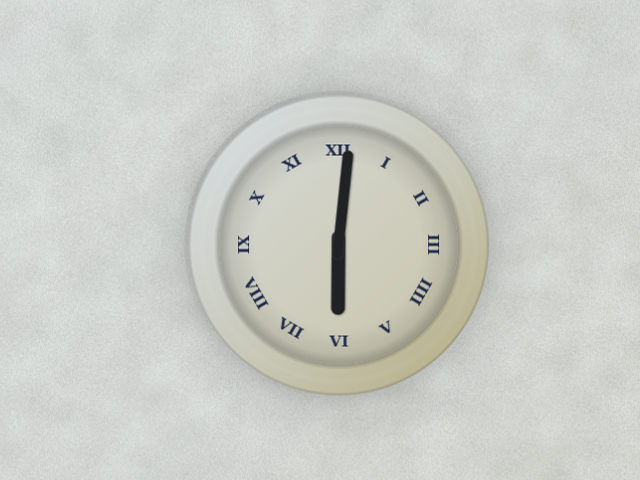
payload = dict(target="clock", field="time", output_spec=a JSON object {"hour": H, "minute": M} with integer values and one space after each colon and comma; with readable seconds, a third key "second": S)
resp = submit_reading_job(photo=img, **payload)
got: {"hour": 6, "minute": 1}
